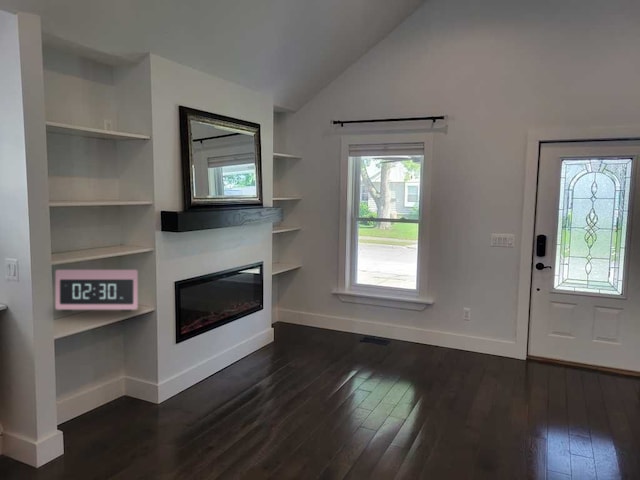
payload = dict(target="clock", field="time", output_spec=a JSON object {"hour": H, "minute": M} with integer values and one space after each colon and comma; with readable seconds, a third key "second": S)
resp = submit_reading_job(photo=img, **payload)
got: {"hour": 2, "minute": 30}
